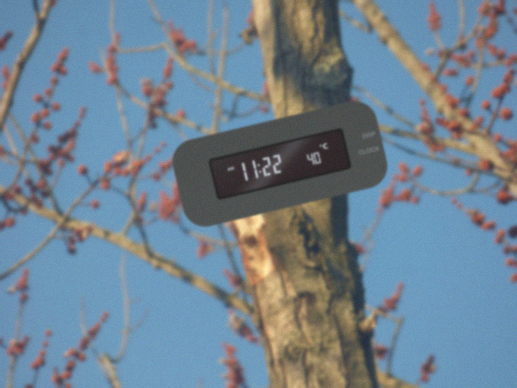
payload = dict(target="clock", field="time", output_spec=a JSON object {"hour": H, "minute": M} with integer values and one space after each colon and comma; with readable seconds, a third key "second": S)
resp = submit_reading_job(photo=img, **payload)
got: {"hour": 11, "minute": 22}
